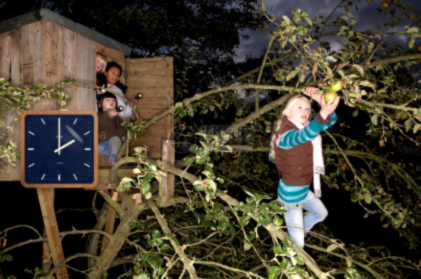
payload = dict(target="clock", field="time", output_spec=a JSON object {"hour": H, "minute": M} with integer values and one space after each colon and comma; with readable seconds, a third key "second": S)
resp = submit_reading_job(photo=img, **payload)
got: {"hour": 2, "minute": 0}
